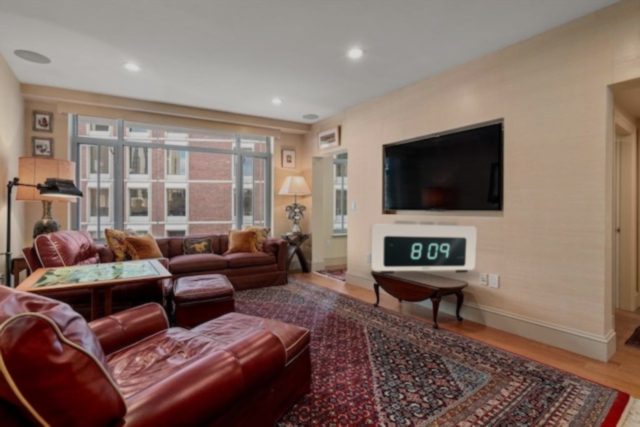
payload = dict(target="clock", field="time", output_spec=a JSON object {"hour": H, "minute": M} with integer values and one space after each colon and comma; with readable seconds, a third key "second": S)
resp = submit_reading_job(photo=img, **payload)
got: {"hour": 8, "minute": 9}
